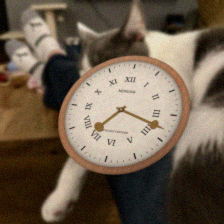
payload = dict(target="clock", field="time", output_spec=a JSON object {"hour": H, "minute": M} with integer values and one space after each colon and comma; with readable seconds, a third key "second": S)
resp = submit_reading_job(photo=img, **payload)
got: {"hour": 7, "minute": 18}
